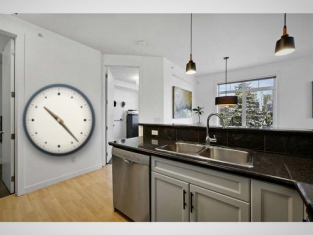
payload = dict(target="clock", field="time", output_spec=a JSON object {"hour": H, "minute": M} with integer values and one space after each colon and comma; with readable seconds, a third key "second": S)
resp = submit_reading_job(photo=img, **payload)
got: {"hour": 10, "minute": 23}
